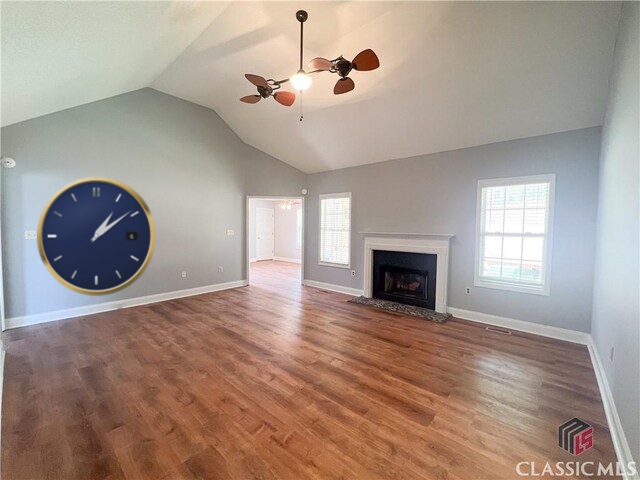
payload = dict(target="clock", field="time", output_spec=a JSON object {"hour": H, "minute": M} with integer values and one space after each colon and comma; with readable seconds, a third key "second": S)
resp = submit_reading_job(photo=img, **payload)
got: {"hour": 1, "minute": 9}
